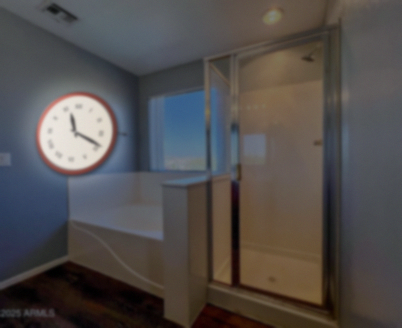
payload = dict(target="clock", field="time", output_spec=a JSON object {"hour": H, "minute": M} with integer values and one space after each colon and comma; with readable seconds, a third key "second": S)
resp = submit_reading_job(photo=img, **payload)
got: {"hour": 11, "minute": 19}
